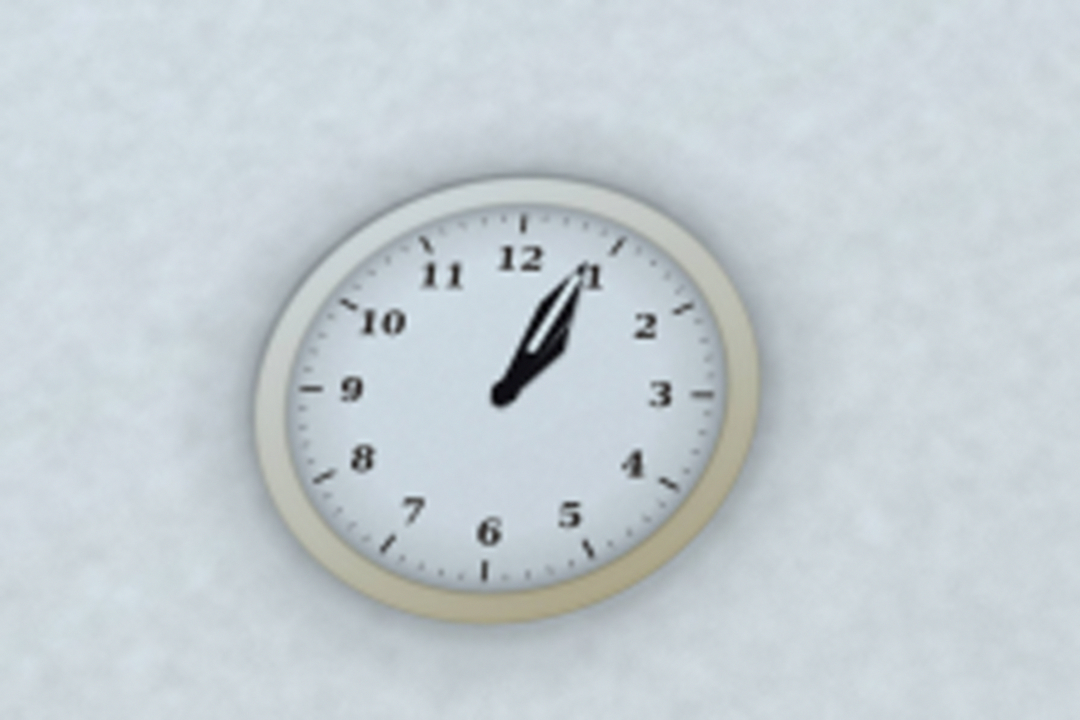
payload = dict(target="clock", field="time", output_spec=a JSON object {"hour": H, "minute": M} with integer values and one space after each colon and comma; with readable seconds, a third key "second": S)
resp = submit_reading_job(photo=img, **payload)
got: {"hour": 1, "minute": 4}
